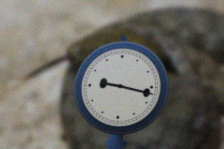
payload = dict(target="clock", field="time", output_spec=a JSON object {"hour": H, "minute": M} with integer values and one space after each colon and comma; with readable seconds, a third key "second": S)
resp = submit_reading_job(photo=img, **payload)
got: {"hour": 9, "minute": 17}
